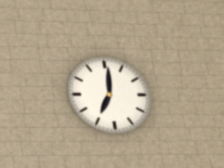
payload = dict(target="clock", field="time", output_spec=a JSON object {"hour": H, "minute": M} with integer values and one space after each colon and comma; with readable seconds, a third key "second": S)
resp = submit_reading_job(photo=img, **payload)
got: {"hour": 7, "minute": 1}
